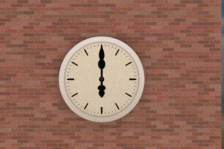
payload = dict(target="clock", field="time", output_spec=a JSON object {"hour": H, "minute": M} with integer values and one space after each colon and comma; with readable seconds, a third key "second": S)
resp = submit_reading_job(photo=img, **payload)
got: {"hour": 6, "minute": 0}
